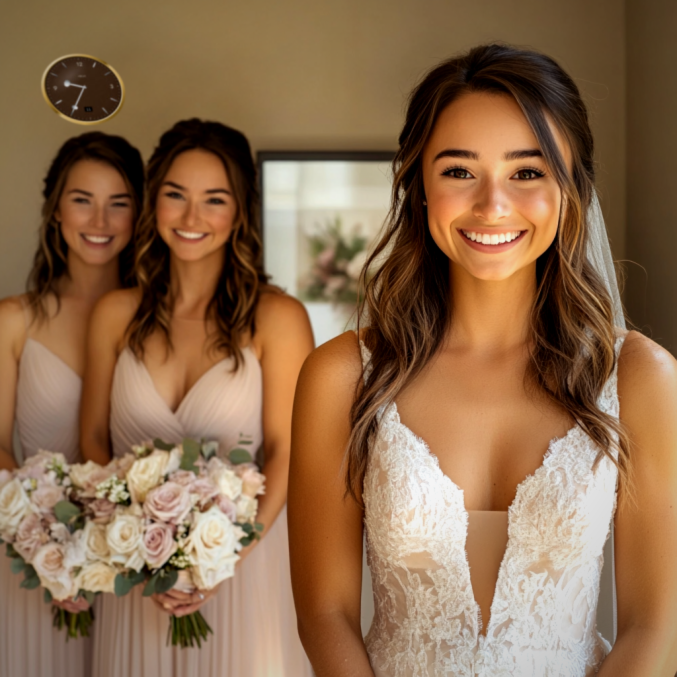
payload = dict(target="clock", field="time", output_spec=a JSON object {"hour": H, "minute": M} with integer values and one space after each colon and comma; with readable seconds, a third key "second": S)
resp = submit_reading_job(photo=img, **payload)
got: {"hour": 9, "minute": 35}
